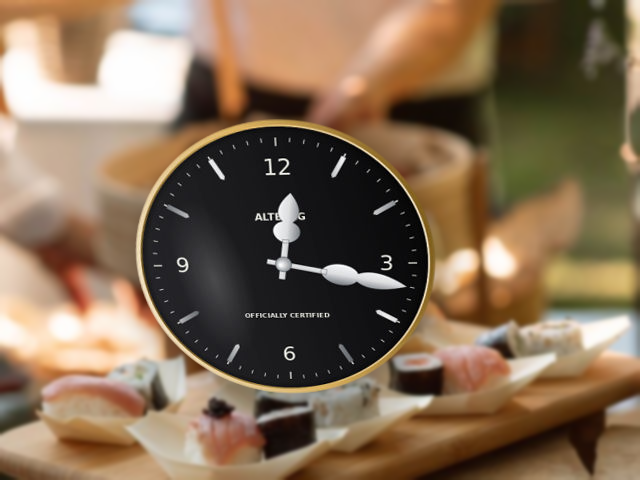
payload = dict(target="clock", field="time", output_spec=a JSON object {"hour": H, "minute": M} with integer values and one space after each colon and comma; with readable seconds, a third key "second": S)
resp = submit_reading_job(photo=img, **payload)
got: {"hour": 12, "minute": 17}
